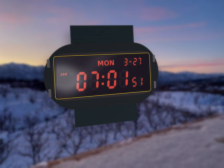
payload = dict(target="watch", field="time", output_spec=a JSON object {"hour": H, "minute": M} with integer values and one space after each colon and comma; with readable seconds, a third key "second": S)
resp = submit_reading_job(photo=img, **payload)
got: {"hour": 7, "minute": 1, "second": 51}
